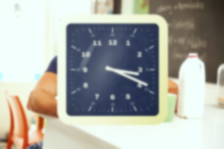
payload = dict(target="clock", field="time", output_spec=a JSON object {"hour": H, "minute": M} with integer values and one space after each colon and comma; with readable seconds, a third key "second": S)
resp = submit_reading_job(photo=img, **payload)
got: {"hour": 3, "minute": 19}
